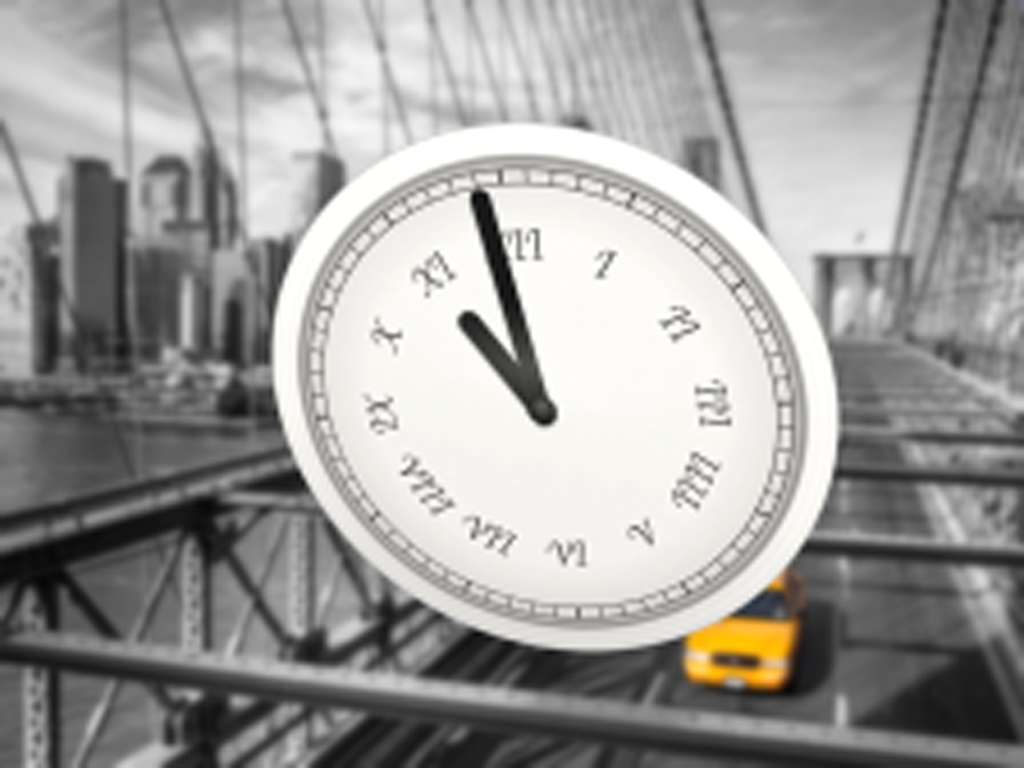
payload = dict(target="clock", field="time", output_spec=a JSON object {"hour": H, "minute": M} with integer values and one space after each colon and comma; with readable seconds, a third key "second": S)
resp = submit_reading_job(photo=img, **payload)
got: {"hour": 10, "minute": 59}
